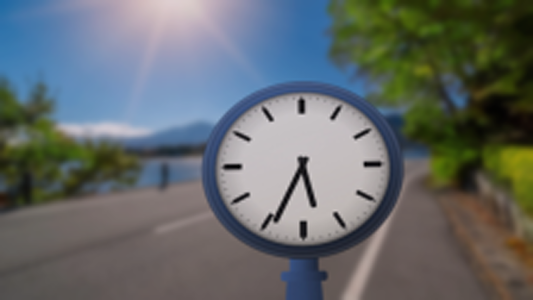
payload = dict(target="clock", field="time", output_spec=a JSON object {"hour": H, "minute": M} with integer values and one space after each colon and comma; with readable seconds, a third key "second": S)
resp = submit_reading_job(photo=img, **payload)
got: {"hour": 5, "minute": 34}
